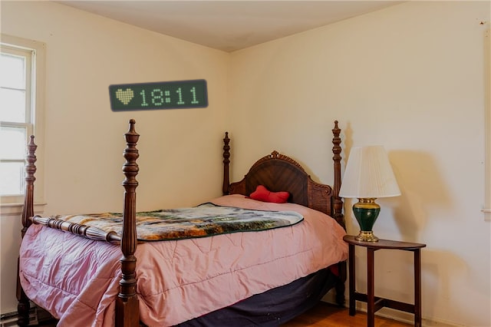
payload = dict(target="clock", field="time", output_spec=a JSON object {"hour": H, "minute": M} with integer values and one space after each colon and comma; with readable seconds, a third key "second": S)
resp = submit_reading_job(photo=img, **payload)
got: {"hour": 18, "minute": 11}
